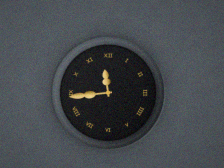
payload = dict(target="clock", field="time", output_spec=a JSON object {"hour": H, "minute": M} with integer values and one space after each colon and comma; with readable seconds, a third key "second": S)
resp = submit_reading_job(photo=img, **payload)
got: {"hour": 11, "minute": 44}
